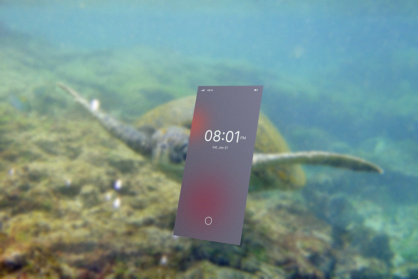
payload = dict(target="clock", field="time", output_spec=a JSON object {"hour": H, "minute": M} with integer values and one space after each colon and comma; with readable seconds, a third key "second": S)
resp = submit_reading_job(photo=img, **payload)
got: {"hour": 8, "minute": 1}
